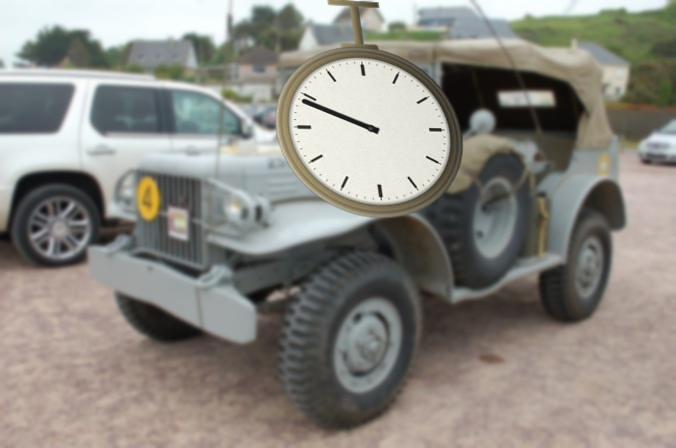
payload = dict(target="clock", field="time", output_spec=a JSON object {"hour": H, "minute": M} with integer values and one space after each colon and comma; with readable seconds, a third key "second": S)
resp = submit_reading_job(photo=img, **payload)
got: {"hour": 9, "minute": 49}
